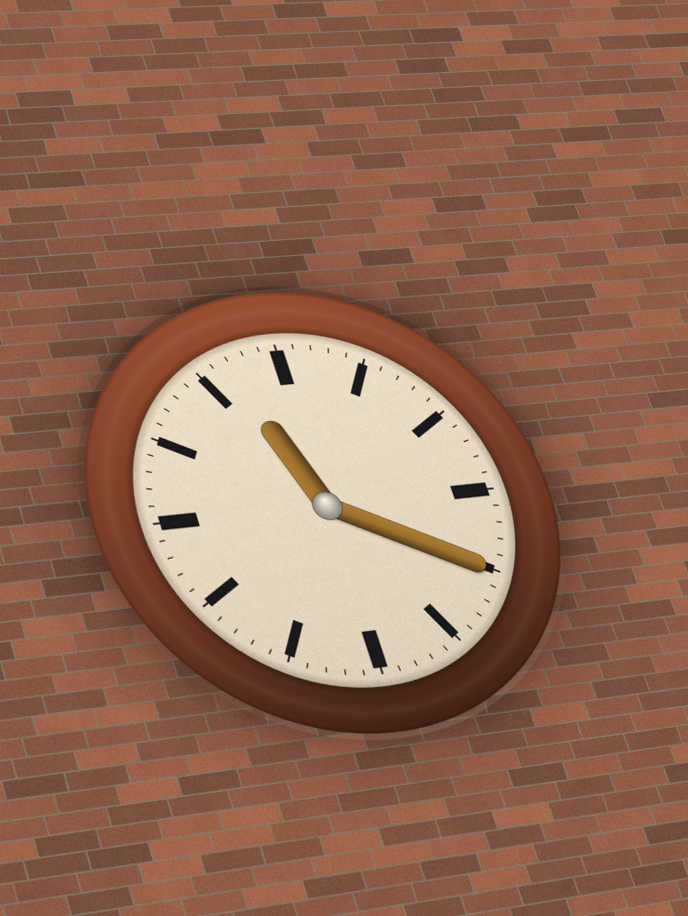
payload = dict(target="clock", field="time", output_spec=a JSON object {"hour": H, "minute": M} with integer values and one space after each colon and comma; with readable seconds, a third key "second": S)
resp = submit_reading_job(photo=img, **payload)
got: {"hour": 11, "minute": 20}
